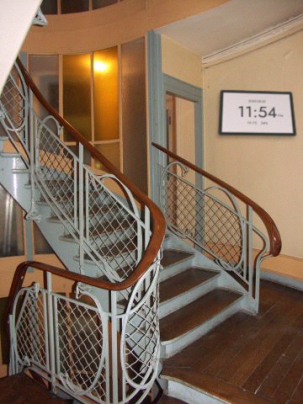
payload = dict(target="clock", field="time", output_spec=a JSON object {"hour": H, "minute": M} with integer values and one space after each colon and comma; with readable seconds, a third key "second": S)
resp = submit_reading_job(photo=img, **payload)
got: {"hour": 11, "minute": 54}
